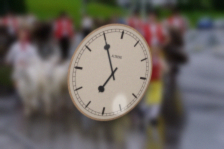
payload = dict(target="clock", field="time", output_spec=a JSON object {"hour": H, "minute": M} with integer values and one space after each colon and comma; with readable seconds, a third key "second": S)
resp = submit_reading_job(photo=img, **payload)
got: {"hour": 6, "minute": 55}
